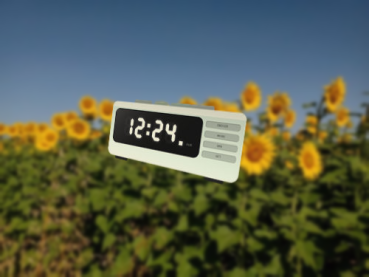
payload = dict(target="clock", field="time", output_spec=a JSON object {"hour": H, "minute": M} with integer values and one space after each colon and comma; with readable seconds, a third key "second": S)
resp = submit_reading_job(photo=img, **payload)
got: {"hour": 12, "minute": 24}
